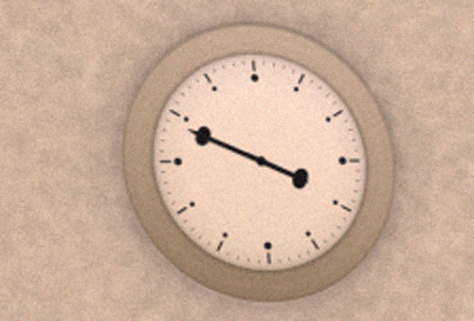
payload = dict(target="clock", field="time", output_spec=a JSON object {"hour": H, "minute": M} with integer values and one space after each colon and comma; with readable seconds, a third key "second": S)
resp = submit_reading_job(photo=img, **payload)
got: {"hour": 3, "minute": 49}
